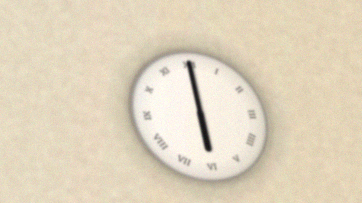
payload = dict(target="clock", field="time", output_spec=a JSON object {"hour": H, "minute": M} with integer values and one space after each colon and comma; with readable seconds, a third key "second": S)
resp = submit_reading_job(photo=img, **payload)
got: {"hour": 6, "minute": 0}
